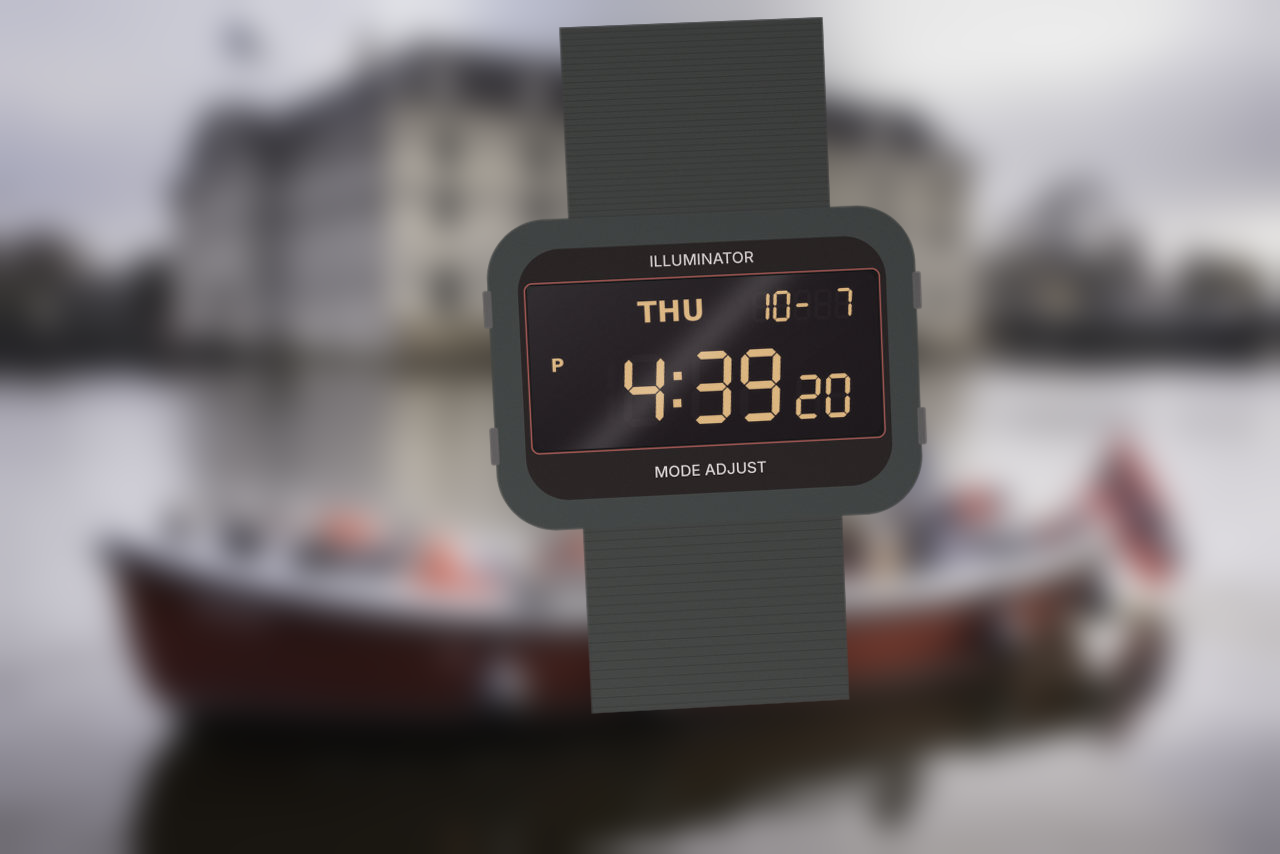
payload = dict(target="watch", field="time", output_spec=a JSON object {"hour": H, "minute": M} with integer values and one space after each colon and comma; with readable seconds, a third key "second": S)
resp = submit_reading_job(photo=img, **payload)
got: {"hour": 4, "minute": 39, "second": 20}
